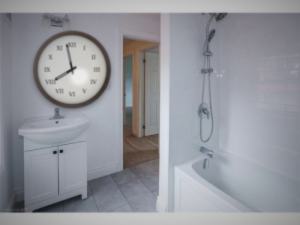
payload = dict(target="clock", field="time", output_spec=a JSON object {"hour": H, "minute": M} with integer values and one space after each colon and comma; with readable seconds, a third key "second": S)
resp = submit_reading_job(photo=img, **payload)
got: {"hour": 7, "minute": 58}
